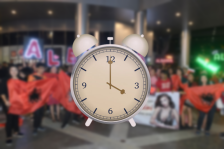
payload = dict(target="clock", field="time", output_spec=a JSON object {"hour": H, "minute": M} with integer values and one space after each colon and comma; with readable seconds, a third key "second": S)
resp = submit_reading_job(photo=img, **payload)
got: {"hour": 4, "minute": 0}
